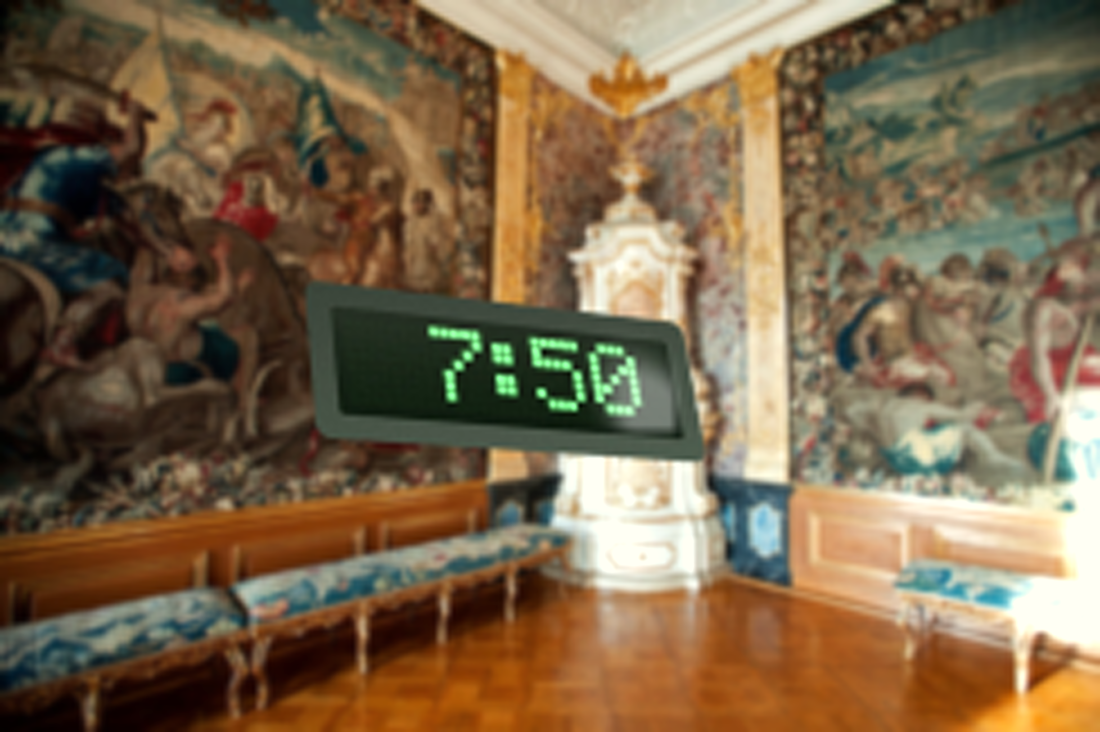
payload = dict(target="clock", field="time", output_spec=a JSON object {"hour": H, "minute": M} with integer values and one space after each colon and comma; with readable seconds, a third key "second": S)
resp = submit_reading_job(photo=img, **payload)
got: {"hour": 7, "minute": 50}
